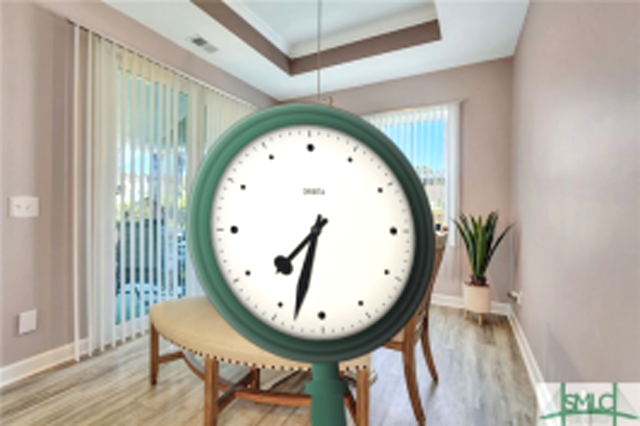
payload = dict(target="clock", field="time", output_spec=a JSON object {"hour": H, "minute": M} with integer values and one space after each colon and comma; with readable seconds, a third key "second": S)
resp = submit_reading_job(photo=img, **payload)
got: {"hour": 7, "minute": 33}
